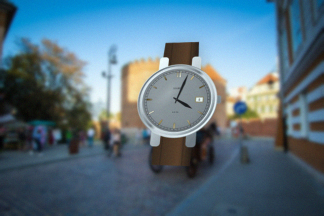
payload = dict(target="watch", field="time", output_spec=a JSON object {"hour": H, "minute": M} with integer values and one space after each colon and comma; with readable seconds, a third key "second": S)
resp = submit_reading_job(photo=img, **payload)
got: {"hour": 4, "minute": 3}
